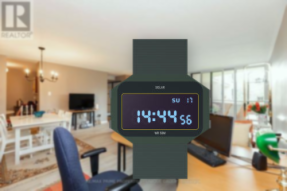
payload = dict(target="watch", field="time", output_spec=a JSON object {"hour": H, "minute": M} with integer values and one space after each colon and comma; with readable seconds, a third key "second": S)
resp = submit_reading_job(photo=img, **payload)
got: {"hour": 14, "minute": 44, "second": 56}
